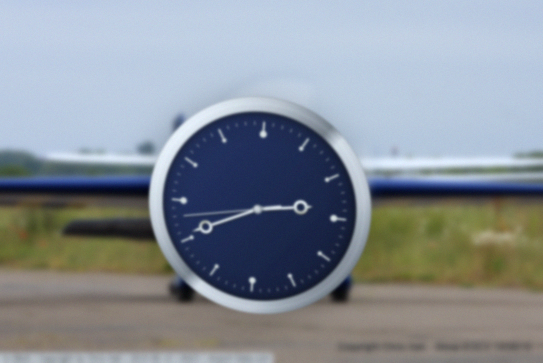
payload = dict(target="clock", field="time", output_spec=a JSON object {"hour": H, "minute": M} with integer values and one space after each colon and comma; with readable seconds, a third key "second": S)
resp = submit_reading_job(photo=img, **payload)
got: {"hour": 2, "minute": 40, "second": 43}
